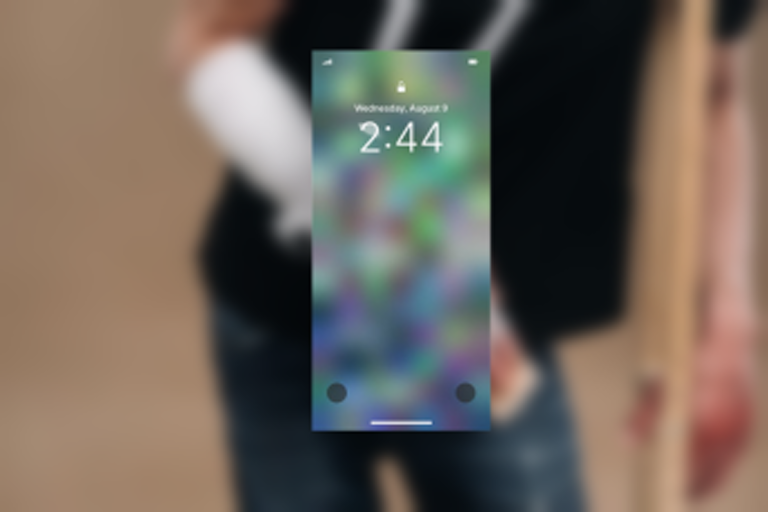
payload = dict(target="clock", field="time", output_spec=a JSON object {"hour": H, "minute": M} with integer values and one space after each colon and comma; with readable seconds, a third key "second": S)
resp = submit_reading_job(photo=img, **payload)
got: {"hour": 2, "minute": 44}
